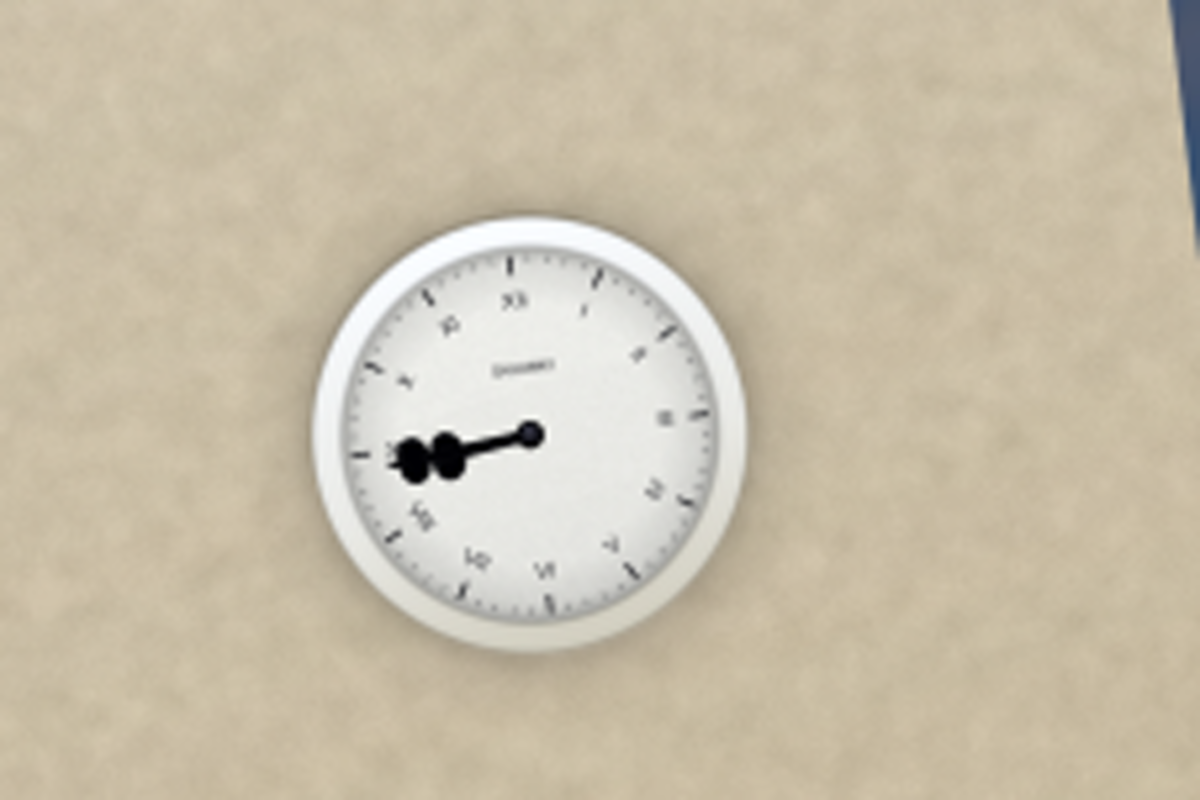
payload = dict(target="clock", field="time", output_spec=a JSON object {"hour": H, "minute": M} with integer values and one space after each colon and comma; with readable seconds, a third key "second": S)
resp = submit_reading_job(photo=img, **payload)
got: {"hour": 8, "minute": 44}
